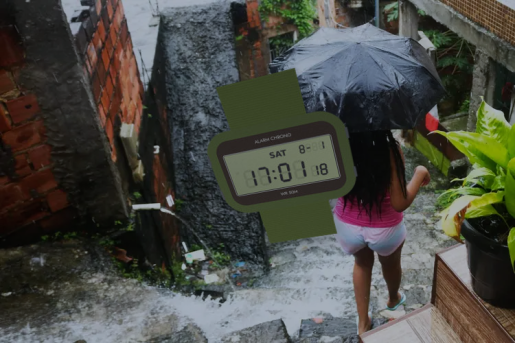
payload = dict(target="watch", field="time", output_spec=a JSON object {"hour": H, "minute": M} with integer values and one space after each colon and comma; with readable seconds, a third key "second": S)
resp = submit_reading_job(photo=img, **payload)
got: {"hour": 17, "minute": 1, "second": 18}
